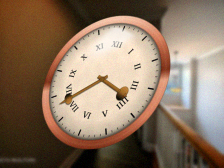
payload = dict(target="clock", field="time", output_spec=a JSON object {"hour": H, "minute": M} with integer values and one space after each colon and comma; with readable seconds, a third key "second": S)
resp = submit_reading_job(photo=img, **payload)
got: {"hour": 3, "minute": 38}
